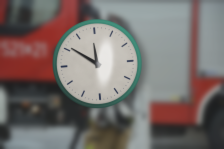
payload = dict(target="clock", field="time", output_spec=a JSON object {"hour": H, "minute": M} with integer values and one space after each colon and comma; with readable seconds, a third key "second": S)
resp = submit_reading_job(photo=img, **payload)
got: {"hour": 11, "minute": 51}
